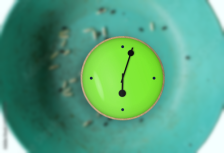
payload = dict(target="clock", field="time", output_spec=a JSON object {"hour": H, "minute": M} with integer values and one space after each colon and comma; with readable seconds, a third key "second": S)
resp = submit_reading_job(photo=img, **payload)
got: {"hour": 6, "minute": 3}
